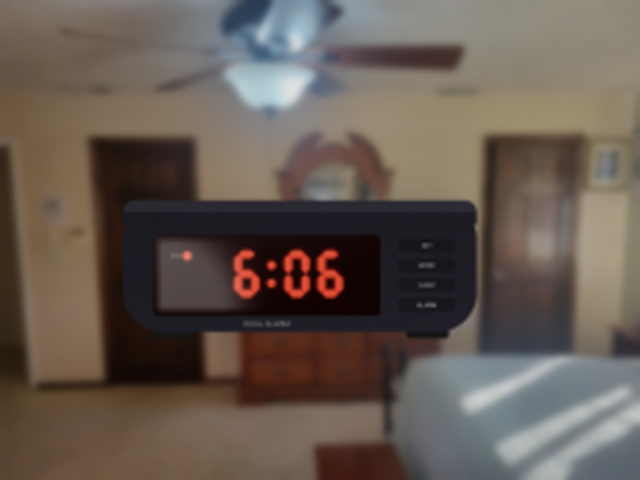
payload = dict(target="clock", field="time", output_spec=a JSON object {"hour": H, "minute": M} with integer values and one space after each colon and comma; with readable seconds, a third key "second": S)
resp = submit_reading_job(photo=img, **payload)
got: {"hour": 6, "minute": 6}
